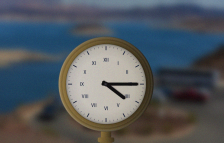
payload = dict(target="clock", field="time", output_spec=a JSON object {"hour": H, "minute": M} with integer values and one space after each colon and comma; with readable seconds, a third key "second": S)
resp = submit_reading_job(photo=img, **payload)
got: {"hour": 4, "minute": 15}
